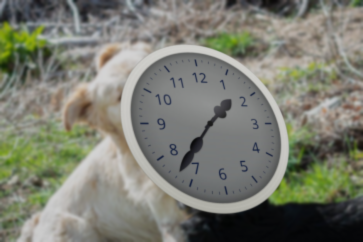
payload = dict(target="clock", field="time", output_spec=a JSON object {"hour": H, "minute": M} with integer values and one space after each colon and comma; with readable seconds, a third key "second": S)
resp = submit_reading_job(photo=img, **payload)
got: {"hour": 1, "minute": 37}
